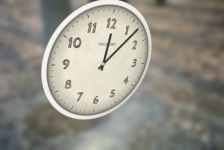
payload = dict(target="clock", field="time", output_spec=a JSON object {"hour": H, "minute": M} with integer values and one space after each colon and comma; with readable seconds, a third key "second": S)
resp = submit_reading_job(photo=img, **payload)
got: {"hour": 12, "minute": 7}
